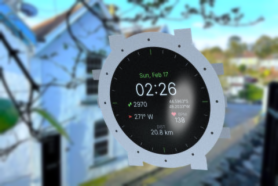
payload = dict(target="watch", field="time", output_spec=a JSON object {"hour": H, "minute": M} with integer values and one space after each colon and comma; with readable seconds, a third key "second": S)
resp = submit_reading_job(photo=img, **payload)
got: {"hour": 2, "minute": 26}
